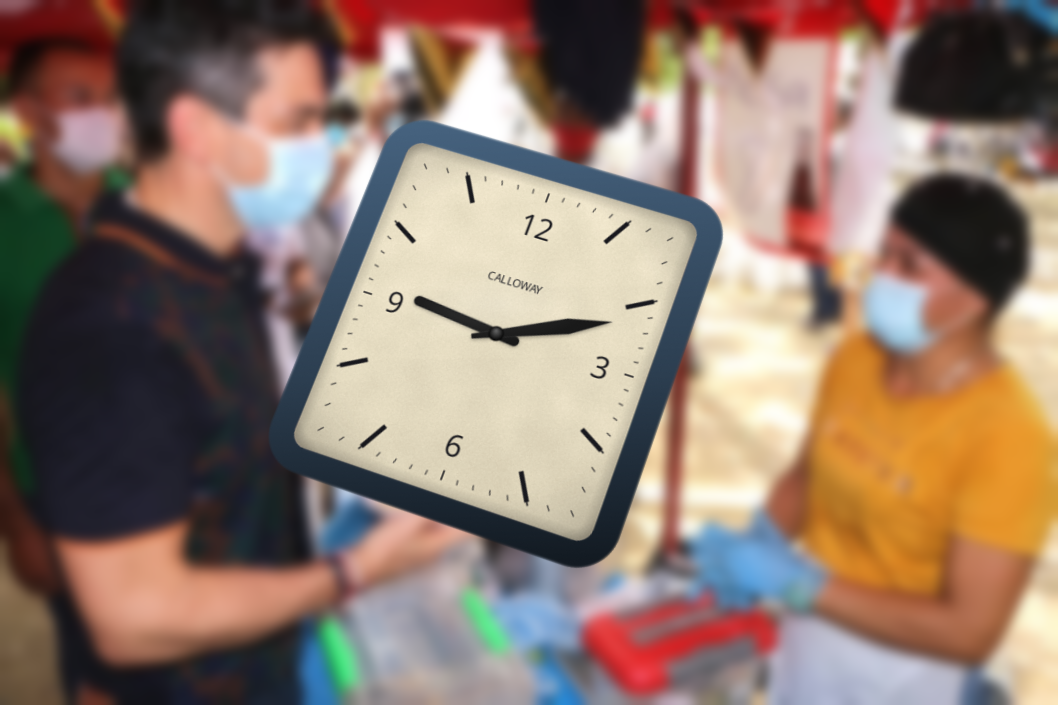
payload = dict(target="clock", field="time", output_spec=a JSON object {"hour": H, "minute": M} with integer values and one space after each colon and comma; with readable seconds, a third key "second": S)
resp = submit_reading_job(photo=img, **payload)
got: {"hour": 9, "minute": 11}
